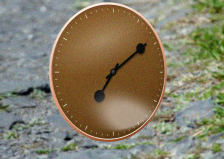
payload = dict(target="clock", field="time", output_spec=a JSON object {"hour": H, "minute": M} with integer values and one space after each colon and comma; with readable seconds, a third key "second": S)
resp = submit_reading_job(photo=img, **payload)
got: {"hour": 7, "minute": 9}
